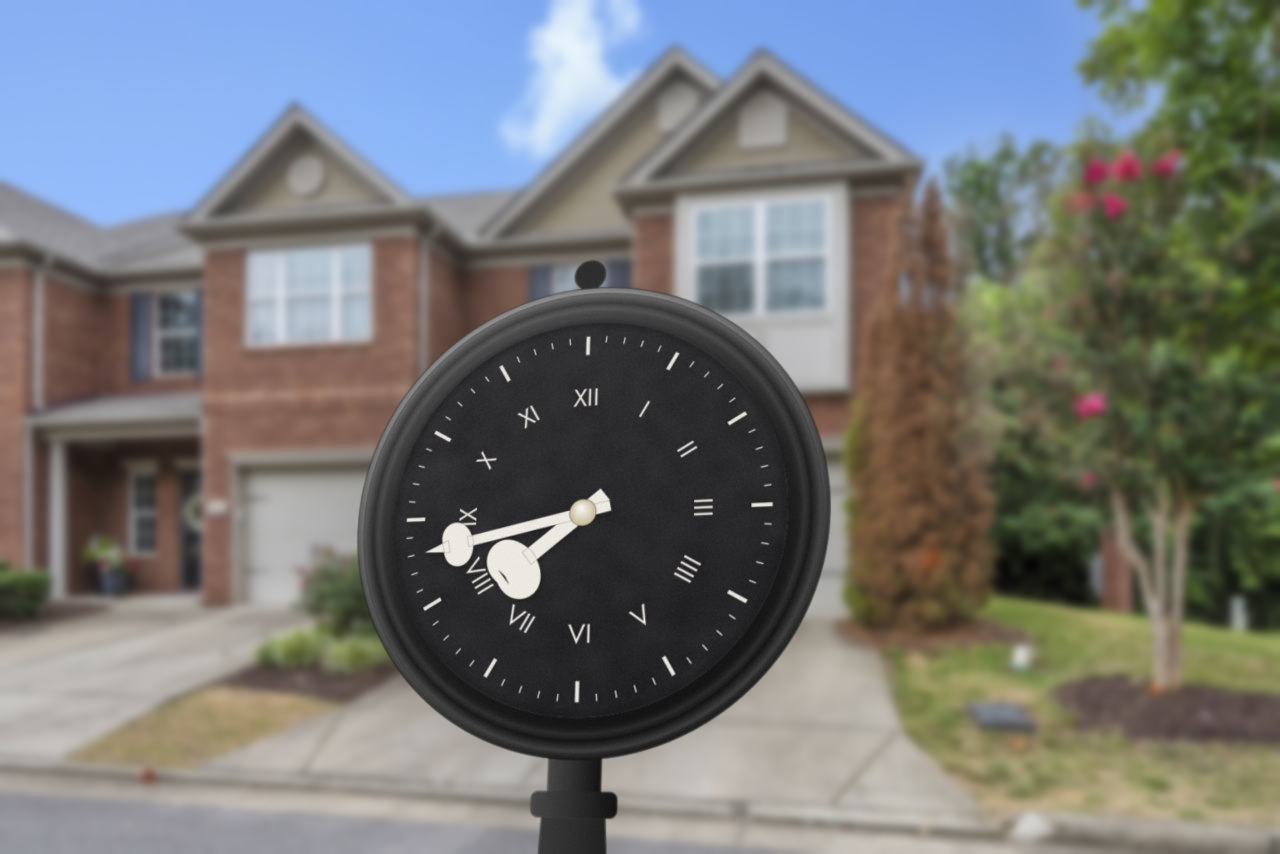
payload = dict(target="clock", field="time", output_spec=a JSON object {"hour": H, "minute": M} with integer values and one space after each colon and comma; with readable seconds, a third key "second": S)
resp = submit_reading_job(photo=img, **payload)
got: {"hour": 7, "minute": 43}
